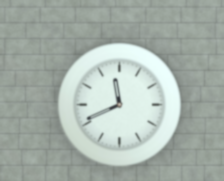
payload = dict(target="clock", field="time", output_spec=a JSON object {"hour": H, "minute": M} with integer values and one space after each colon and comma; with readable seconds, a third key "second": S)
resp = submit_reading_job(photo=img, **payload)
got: {"hour": 11, "minute": 41}
